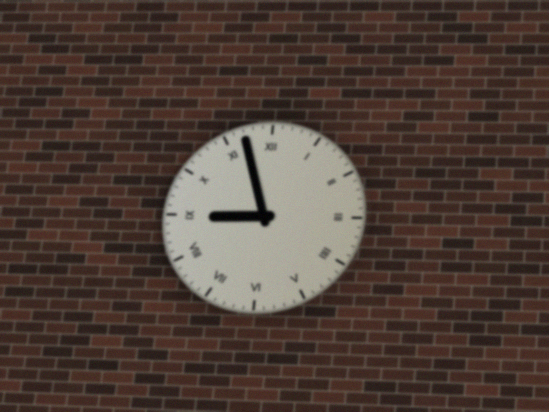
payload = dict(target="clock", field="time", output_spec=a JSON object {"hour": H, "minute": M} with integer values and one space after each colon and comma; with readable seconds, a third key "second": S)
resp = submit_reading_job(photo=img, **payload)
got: {"hour": 8, "minute": 57}
